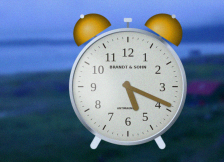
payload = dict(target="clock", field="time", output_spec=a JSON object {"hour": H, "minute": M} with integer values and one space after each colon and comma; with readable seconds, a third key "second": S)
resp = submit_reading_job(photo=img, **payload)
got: {"hour": 5, "minute": 19}
